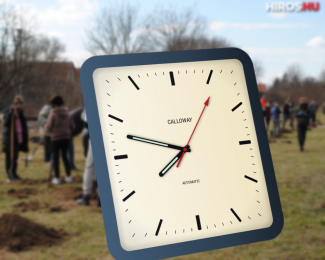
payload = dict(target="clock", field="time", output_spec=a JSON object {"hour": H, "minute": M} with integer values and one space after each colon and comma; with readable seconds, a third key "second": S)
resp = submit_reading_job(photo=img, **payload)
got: {"hour": 7, "minute": 48, "second": 6}
